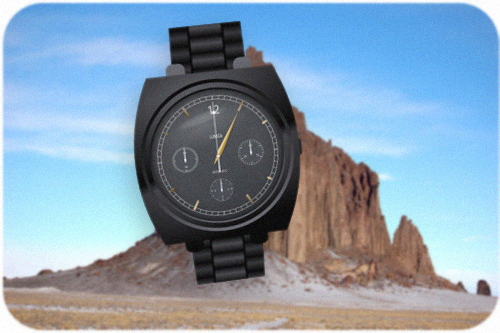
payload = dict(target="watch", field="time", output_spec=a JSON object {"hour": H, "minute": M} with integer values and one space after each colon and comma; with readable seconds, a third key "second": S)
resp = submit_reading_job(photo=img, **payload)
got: {"hour": 1, "minute": 5}
